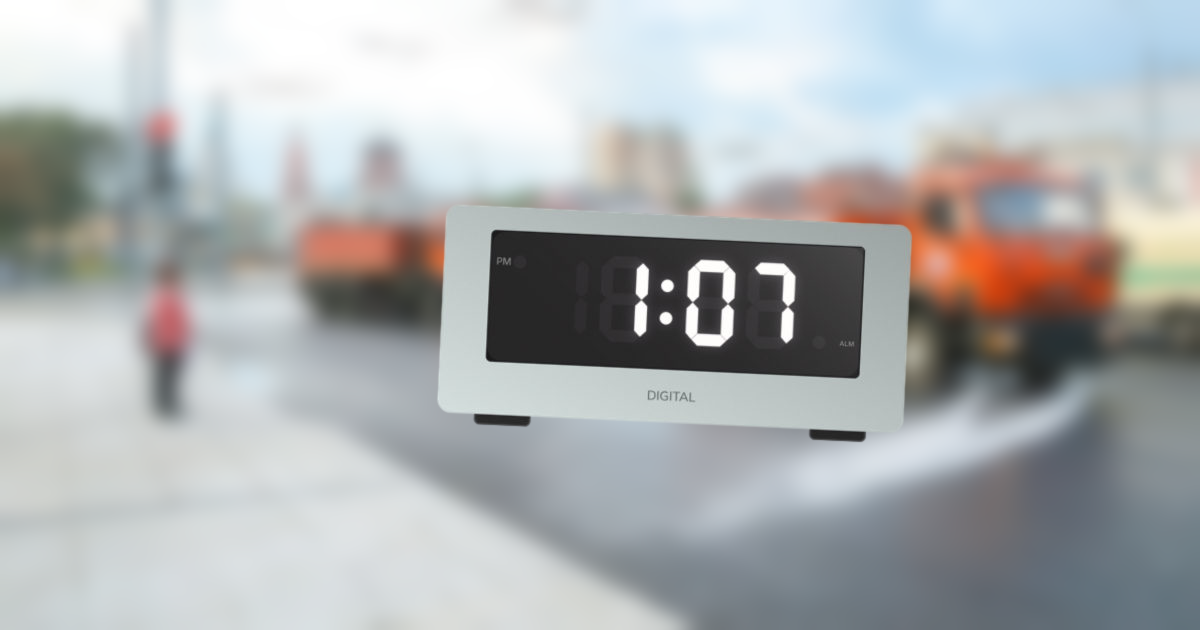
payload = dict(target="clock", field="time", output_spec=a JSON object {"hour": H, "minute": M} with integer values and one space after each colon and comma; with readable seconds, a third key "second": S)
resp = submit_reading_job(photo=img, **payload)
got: {"hour": 1, "minute": 7}
